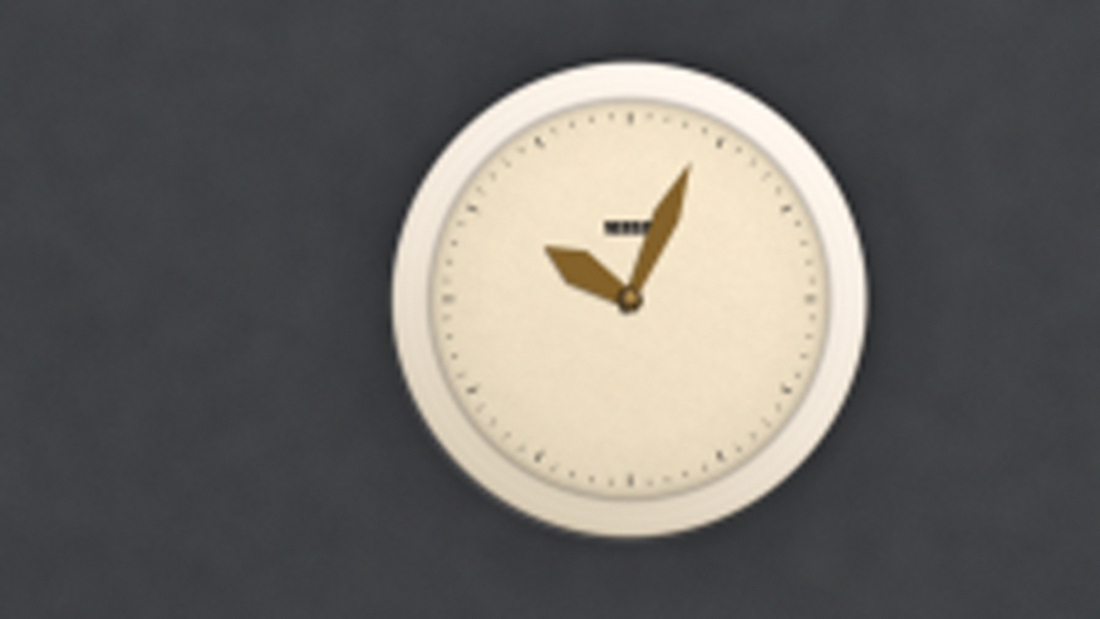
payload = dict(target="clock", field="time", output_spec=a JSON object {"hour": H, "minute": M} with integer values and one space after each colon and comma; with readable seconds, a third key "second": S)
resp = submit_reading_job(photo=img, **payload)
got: {"hour": 10, "minute": 4}
